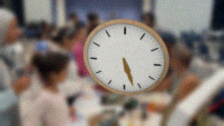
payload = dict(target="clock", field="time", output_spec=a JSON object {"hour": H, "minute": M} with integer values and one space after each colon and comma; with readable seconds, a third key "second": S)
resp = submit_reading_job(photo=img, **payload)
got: {"hour": 5, "minute": 27}
